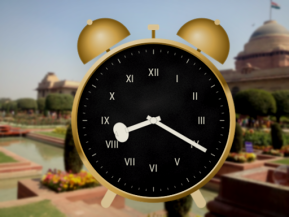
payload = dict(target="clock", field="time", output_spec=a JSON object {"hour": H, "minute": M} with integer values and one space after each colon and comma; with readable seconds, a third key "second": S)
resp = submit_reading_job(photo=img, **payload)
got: {"hour": 8, "minute": 20}
